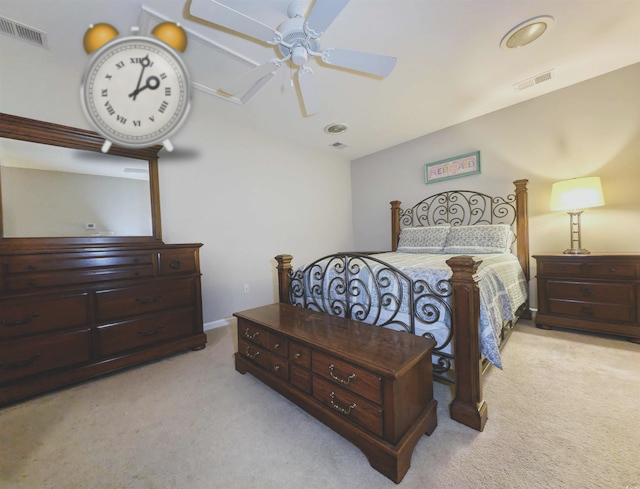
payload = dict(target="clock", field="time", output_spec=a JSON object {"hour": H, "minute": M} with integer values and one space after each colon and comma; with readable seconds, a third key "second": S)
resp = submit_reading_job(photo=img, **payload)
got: {"hour": 2, "minute": 3}
